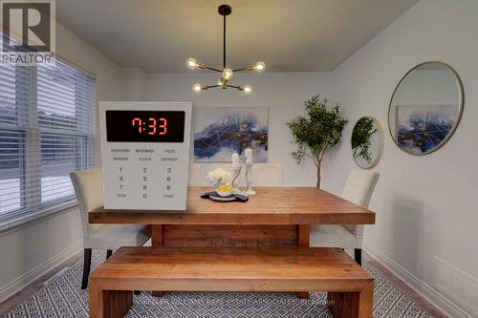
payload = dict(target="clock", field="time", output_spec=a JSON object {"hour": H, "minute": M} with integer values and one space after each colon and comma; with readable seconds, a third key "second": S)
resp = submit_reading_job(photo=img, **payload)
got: {"hour": 7, "minute": 33}
